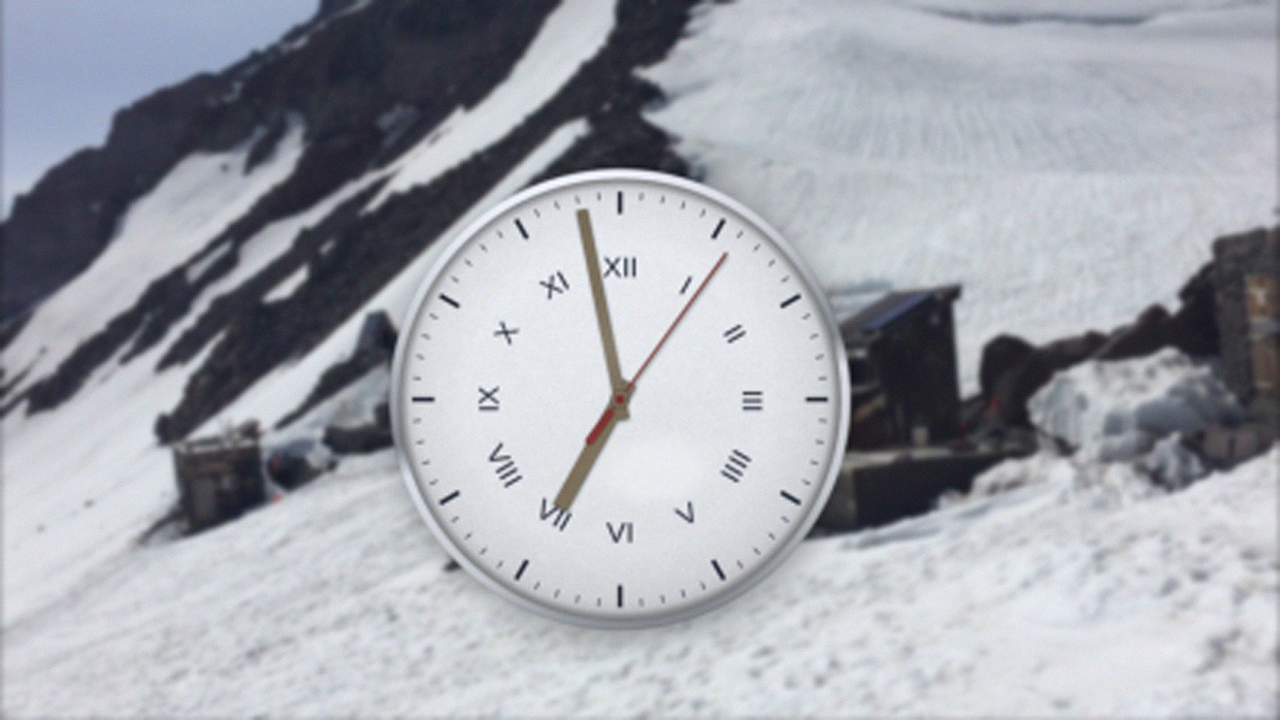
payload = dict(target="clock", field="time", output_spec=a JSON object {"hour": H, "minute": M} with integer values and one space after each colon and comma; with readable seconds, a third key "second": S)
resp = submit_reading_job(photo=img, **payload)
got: {"hour": 6, "minute": 58, "second": 6}
